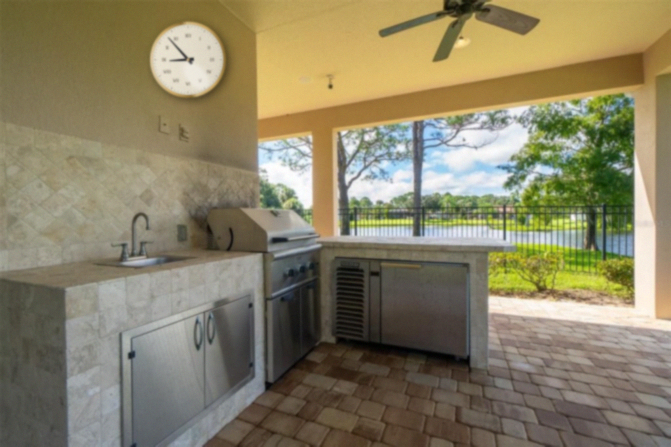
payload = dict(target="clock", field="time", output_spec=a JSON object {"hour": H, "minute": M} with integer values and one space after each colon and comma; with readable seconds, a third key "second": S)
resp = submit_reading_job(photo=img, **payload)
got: {"hour": 8, "minute": 53}
